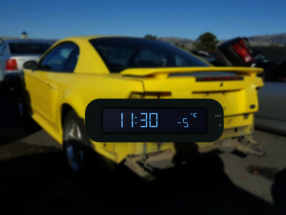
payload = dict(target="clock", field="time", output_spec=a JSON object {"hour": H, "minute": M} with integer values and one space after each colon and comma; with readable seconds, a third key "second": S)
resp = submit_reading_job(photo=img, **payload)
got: {"hour": 11, "minute": 30}
